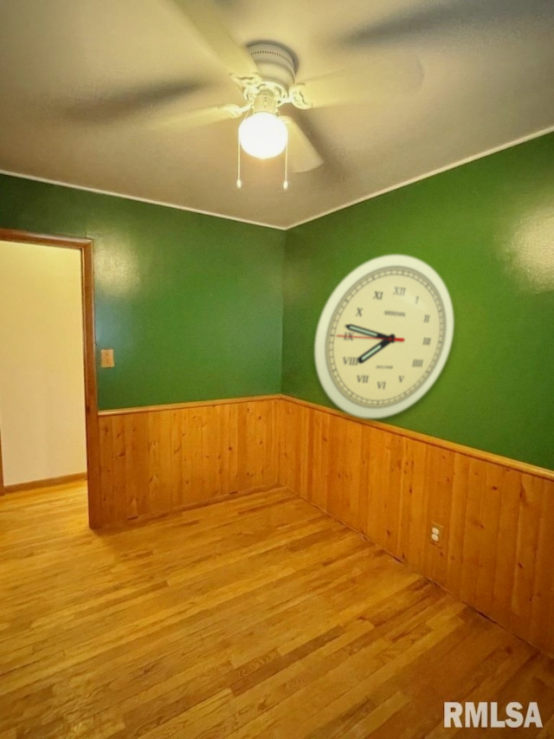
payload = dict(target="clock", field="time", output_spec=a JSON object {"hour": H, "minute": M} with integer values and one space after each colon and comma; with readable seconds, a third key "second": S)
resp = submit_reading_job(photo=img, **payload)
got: {"hour": 7, "minute": 46, "second": 45}
